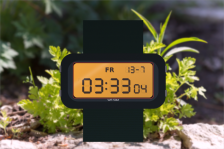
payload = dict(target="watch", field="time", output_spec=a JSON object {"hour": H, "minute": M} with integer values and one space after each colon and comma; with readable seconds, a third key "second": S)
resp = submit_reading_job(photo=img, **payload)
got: {"hour": 3, "minute": 33, "second": 4}
